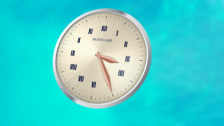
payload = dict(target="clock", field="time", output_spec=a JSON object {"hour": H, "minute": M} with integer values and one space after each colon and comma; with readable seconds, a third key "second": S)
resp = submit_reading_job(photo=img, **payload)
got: {"hour": 3, "minute": 25}
